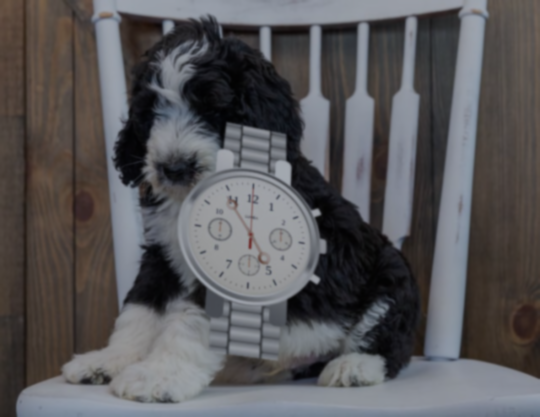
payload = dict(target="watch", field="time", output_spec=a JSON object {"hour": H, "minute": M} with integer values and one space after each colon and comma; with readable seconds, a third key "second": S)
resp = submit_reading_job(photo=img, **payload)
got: {"hour": 4, "minute": 54}
